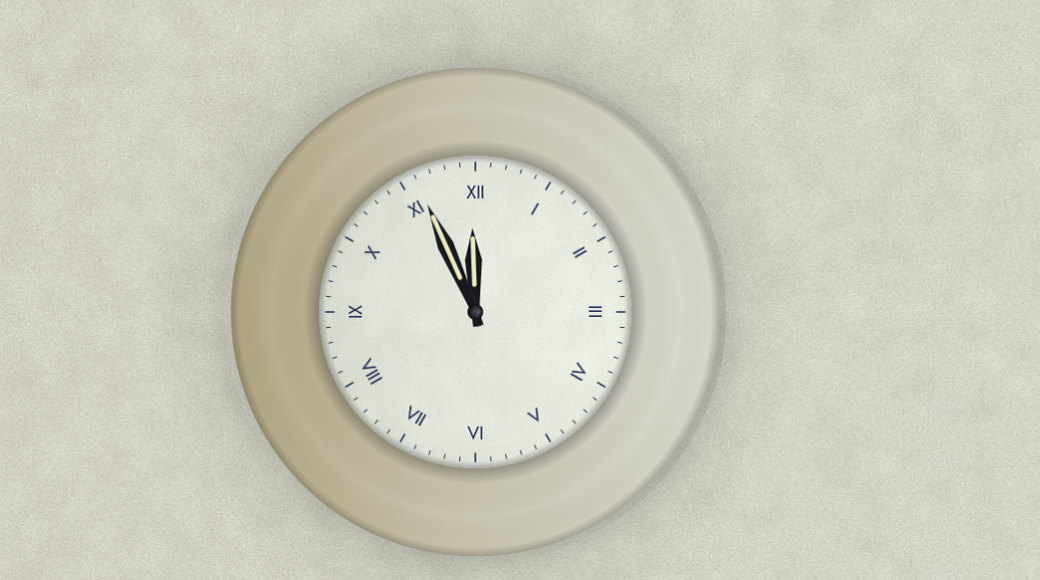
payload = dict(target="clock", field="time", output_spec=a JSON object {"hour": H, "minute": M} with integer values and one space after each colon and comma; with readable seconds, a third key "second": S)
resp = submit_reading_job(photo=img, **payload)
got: {"hour": 11, "minute": 56}
